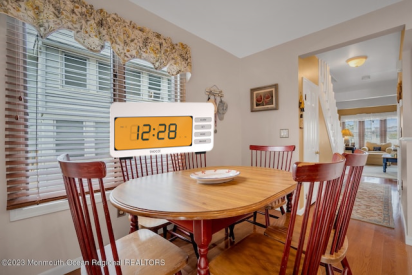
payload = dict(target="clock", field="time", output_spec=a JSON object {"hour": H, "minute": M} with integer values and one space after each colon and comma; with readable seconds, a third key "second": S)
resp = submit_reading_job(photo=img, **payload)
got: {"hour": 12, "minute": 28}
